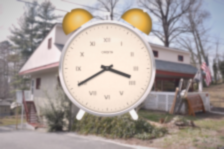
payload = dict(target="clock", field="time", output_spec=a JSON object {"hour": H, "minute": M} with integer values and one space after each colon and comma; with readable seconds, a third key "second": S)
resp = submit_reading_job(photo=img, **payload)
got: {"hour": 3, "minute": 40}
